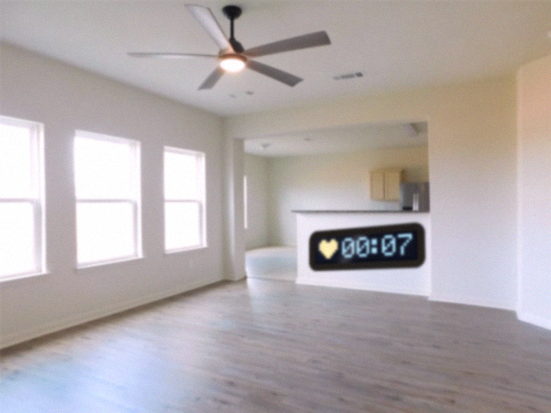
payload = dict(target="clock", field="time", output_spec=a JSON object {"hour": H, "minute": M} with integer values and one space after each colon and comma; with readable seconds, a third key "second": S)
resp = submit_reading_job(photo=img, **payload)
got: {"hour": 0, "minute": 7}
